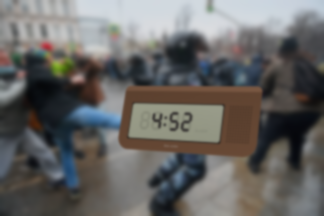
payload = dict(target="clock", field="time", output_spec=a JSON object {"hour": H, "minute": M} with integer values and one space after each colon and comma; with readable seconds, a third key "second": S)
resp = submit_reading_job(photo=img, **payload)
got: {"hour": 4, "minute": 52}
